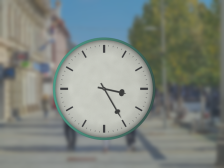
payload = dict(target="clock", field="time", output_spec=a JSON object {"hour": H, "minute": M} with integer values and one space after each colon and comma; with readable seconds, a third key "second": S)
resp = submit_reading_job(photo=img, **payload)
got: {"hour": 3, "minute": 25}
